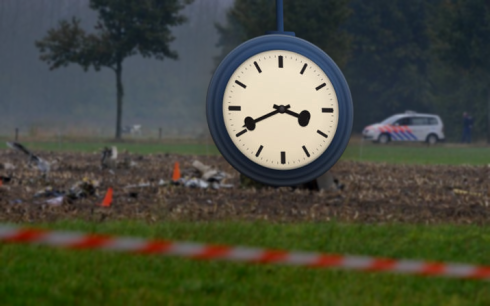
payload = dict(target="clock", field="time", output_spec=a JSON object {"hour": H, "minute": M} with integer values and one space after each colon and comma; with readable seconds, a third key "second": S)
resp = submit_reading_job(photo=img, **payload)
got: {"hour": 3, "minute": 41}
